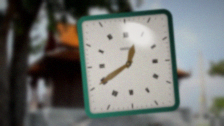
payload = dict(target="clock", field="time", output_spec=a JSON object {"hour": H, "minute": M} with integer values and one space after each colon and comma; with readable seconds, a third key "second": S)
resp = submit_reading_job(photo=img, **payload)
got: {"hour": 12, "minute": 40}
